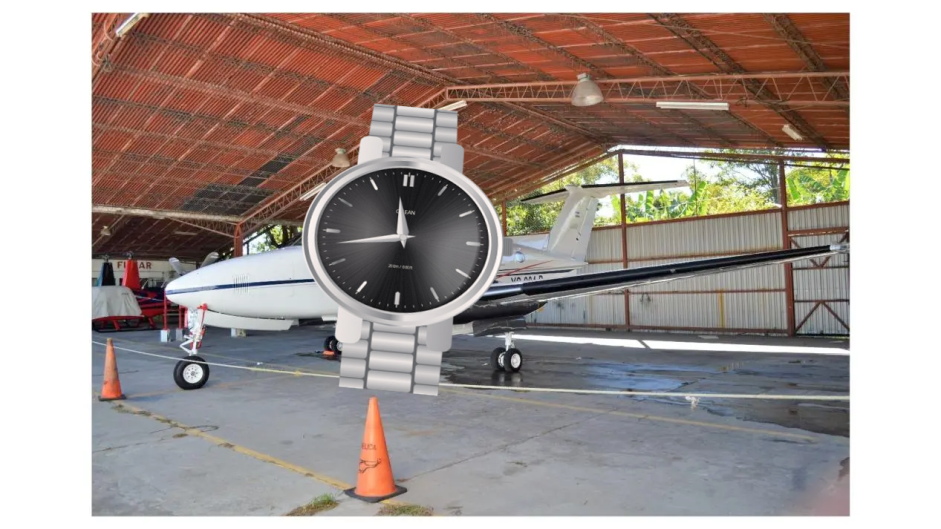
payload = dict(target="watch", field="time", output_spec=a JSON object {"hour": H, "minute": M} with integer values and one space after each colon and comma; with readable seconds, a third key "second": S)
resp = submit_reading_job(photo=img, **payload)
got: {"hour": 11, "minute": 43}
